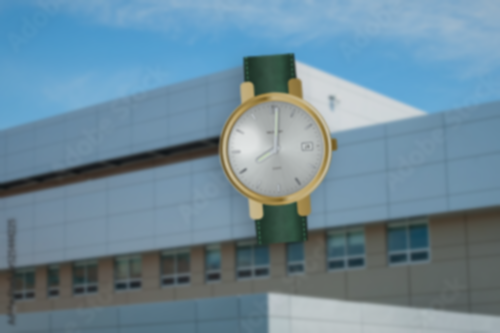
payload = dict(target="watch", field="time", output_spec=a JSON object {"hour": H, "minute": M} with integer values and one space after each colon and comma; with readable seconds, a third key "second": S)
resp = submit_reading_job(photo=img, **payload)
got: {"hour": 8, "minute": 1}
